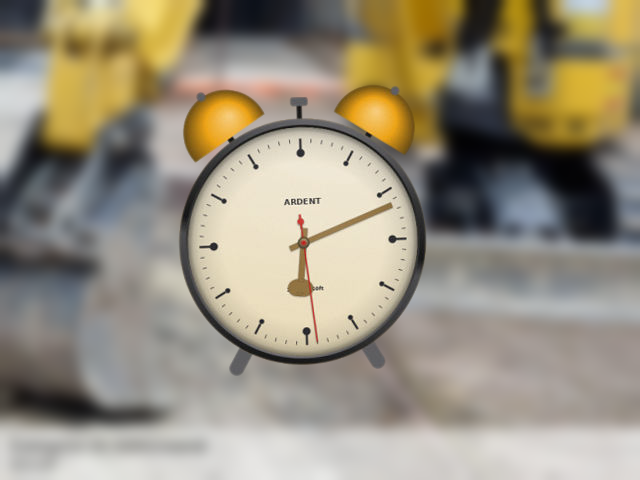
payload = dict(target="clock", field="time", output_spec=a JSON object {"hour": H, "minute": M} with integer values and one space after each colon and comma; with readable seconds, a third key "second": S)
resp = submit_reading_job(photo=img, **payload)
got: {"hour": 6, "minute": 11, "second": 29}
